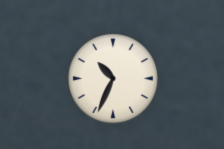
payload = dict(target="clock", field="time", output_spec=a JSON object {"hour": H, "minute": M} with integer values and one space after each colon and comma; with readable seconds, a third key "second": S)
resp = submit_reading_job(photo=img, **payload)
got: {"hour": 10, "minute": 34}
